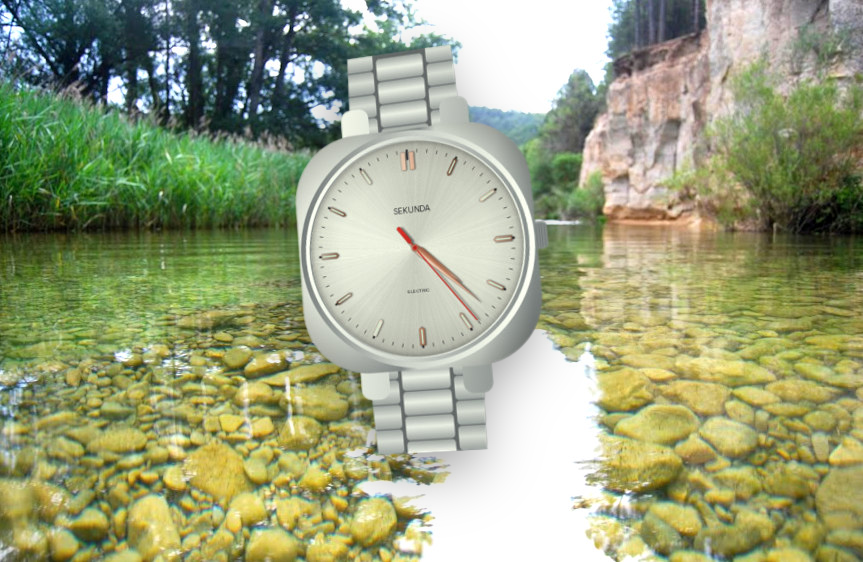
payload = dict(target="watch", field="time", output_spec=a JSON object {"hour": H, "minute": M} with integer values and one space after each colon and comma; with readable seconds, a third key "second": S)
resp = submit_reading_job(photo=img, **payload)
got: {"hour": 4, "minute": 22, "second": 24}
